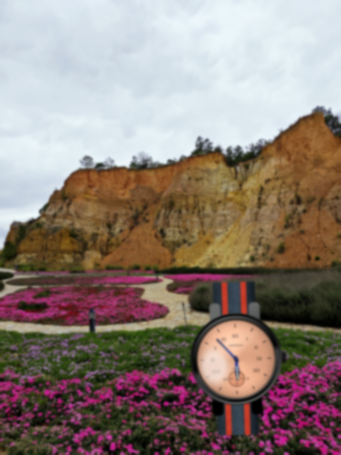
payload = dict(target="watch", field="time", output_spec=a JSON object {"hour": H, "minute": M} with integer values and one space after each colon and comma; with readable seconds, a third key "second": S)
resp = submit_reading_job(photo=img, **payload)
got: {"hour": 5, "minute": 53}
